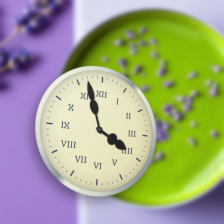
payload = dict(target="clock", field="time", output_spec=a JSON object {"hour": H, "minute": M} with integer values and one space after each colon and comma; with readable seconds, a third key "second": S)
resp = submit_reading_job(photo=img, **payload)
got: {"hour": 3, "minute": 57}
